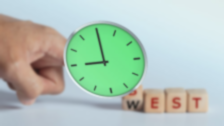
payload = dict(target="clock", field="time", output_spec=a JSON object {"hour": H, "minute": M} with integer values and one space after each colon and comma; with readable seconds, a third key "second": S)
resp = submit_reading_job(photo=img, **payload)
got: {"hour": 9, "minute": 0}
